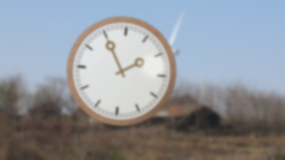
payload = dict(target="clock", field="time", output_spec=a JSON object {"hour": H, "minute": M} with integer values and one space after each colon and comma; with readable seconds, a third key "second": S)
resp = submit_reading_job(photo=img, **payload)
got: {"hour": 1, "minute": 55}
